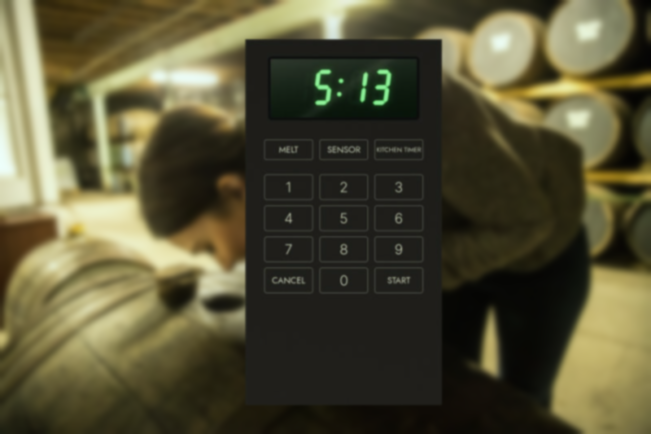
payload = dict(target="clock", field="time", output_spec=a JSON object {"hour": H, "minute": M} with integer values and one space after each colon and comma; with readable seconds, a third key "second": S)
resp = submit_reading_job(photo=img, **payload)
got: {"hour": 5, "minute": 13}
